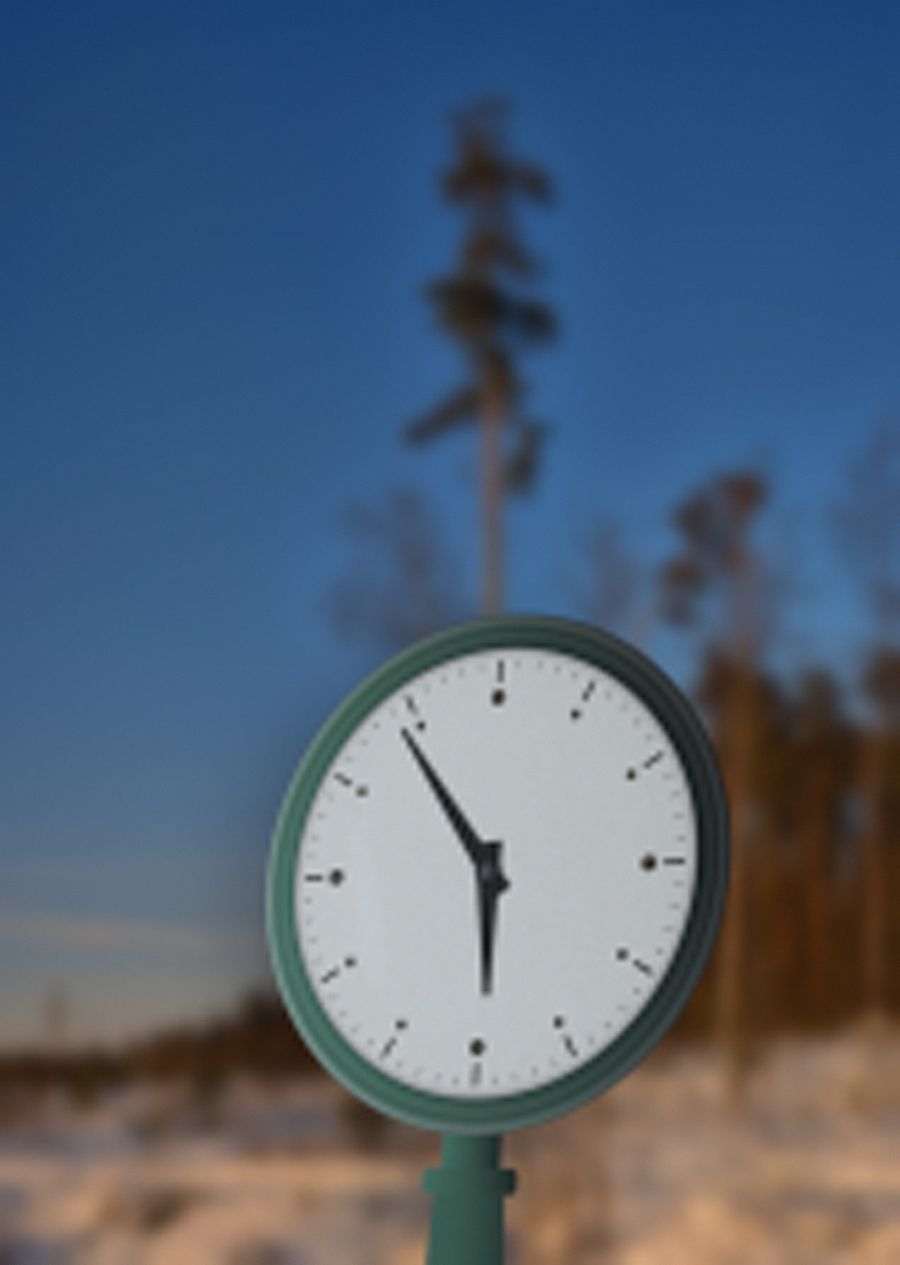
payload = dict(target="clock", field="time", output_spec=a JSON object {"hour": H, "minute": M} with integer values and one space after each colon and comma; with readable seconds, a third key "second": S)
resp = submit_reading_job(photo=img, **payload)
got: {"hour": 5, "minute": 54}
